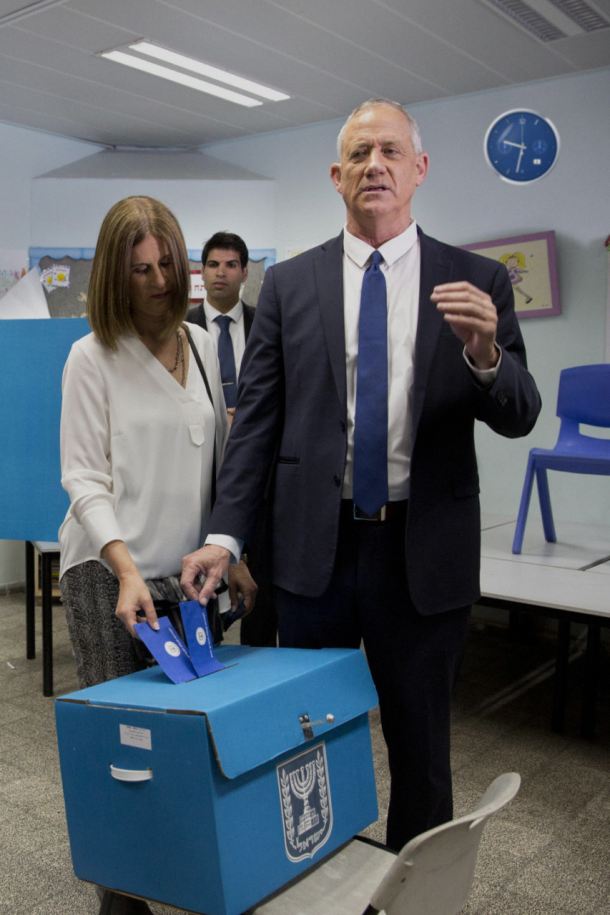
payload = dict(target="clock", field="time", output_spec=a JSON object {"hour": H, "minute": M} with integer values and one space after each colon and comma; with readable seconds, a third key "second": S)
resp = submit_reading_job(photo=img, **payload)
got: {"hour": 9, "minute": 32}
